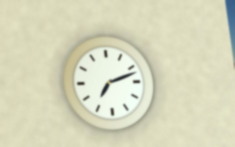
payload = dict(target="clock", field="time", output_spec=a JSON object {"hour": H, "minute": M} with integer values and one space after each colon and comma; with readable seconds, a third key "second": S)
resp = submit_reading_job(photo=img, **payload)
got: {"hour": 7, "minute": 12}
